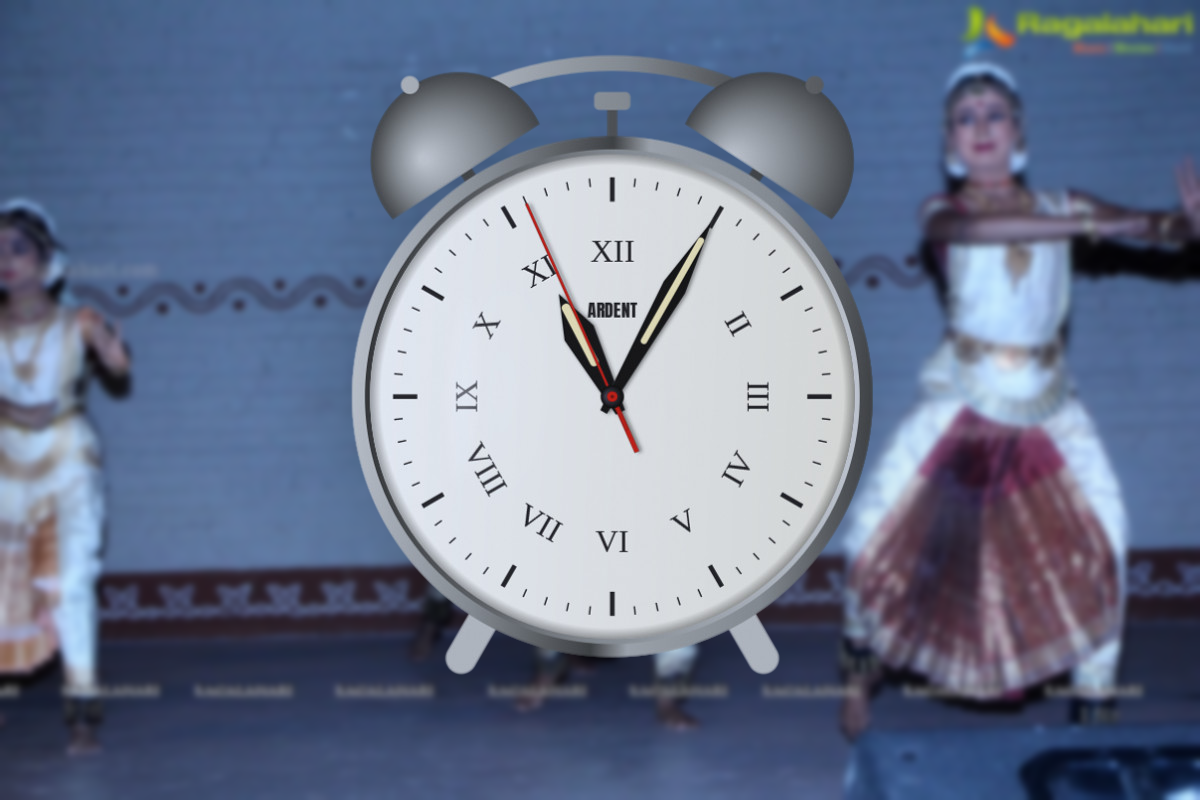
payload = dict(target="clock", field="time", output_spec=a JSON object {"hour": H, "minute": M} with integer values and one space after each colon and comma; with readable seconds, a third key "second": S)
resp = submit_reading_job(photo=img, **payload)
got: {"hour": 11, "minute": 4, "second": 56}
